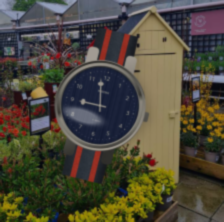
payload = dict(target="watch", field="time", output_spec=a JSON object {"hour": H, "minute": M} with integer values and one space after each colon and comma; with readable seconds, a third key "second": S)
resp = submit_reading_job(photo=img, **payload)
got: {"hour": 8, "minute": 58}
